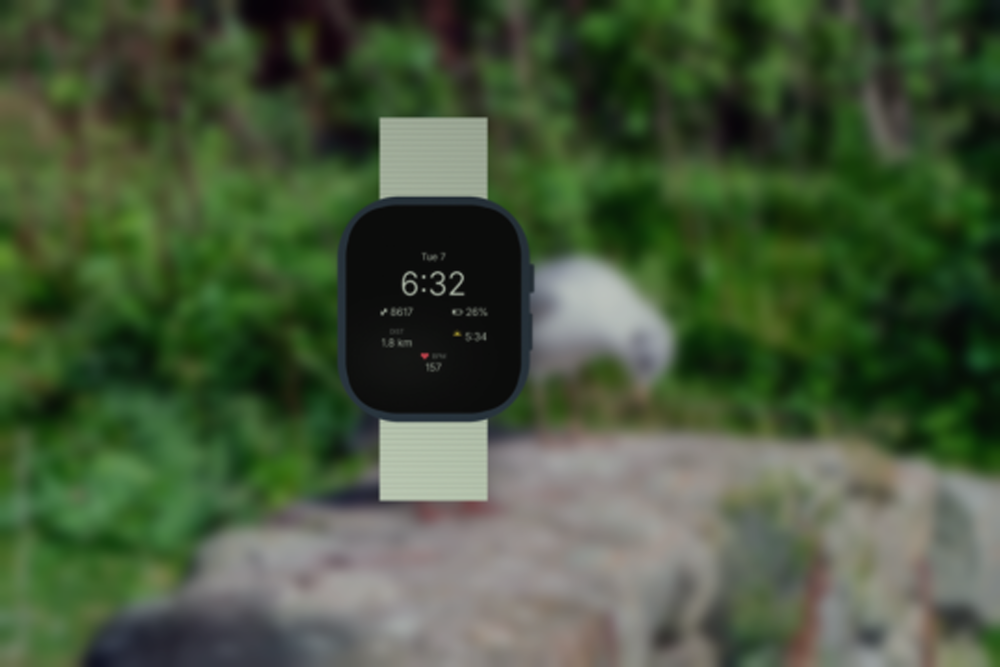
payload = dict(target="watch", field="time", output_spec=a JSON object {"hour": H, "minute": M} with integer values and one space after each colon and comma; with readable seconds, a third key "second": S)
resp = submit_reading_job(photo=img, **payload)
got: {"hour": 6, "minute": 32}
